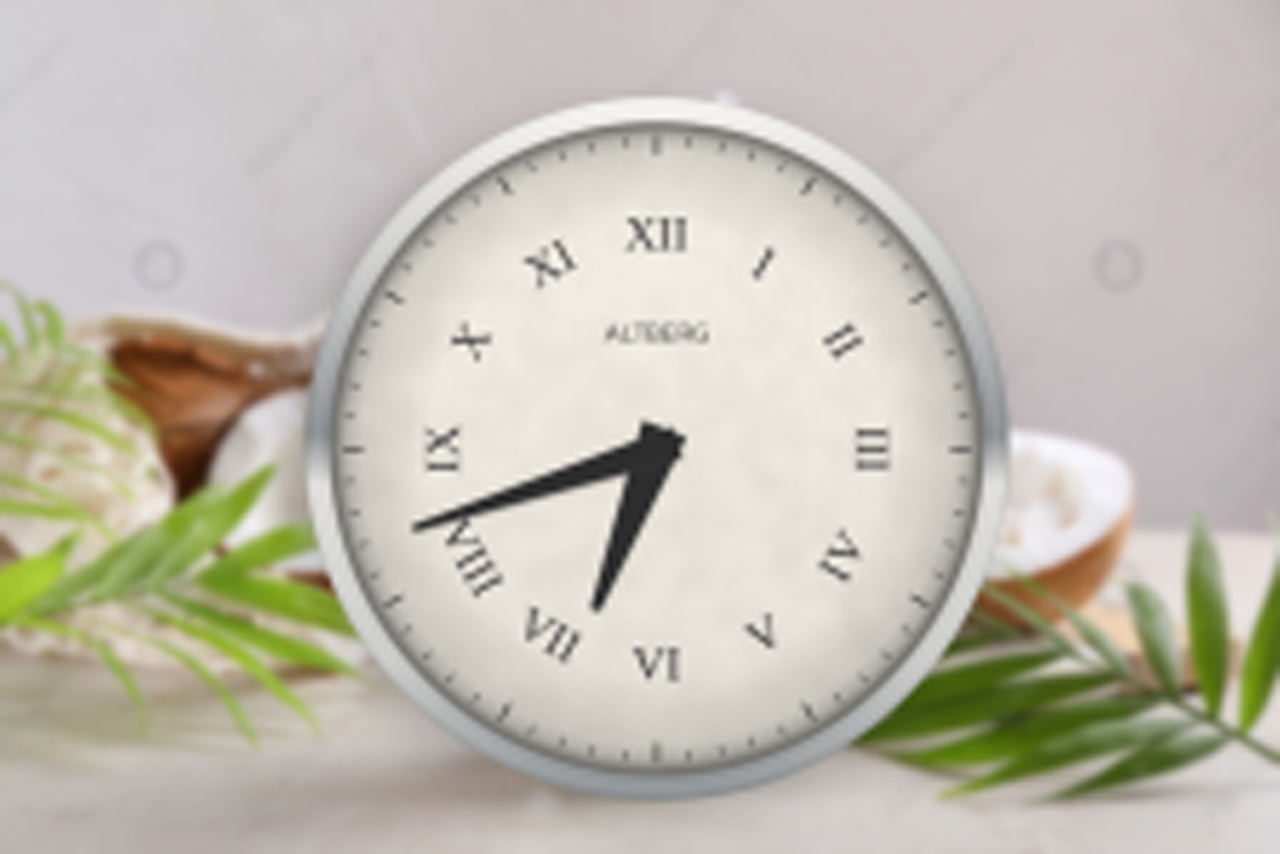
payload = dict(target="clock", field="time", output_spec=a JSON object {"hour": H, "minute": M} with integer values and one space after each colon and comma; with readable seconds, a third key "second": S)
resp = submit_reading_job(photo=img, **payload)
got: {"hour": 6, "minute": 42}
